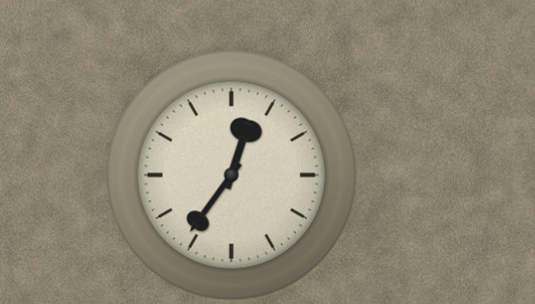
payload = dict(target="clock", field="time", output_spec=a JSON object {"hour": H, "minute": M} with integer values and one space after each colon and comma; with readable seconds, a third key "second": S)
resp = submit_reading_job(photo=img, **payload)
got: {"hour": 12, "minute": 36}
